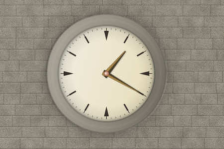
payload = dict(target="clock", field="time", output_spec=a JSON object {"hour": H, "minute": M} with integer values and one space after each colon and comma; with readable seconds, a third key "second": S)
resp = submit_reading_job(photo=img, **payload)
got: {"hour": 1, "minute": 20}
